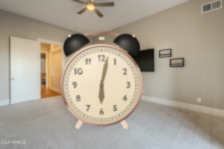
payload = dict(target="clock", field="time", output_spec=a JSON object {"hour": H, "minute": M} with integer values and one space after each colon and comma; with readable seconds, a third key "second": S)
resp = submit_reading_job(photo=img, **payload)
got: {"hour": 6, "minute": 2}
